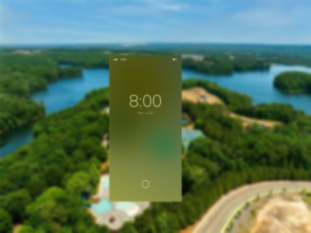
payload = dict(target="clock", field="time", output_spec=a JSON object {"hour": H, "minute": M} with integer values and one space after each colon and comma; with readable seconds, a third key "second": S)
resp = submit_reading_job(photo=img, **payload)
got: {"hour": 8, "minute": 0}
